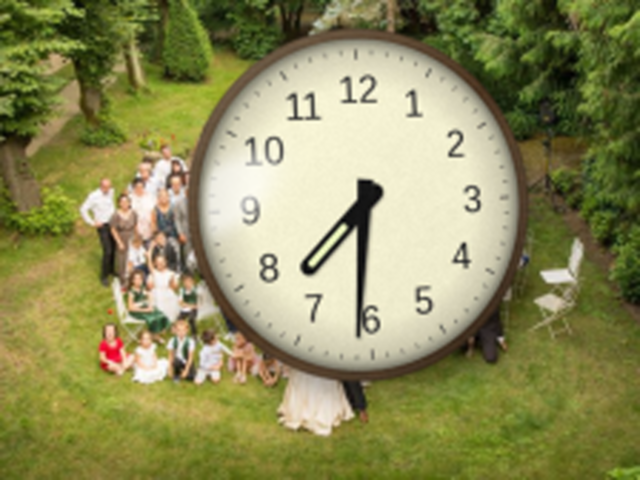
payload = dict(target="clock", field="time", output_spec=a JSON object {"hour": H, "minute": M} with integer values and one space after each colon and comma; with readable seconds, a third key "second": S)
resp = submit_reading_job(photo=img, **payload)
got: {"hour": 7, "minute": 31}
